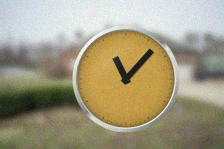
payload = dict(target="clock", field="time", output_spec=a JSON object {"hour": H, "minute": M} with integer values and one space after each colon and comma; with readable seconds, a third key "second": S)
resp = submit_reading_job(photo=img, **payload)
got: {"hour": 11, "minute": 7}
